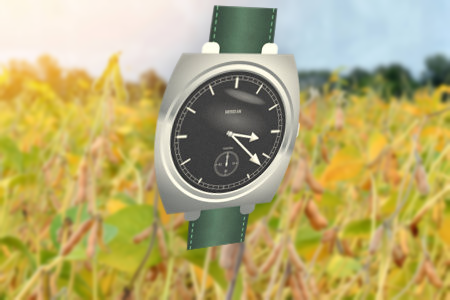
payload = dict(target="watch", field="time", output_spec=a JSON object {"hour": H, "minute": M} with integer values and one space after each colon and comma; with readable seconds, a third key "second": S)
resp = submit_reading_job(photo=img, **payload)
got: {"hour": 3, "minute": 22}
